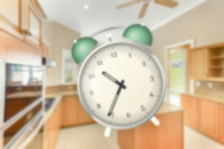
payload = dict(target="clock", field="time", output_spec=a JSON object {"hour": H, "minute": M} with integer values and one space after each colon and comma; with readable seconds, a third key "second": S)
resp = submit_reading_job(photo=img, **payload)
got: {"hour": 10, "minute": 36}
